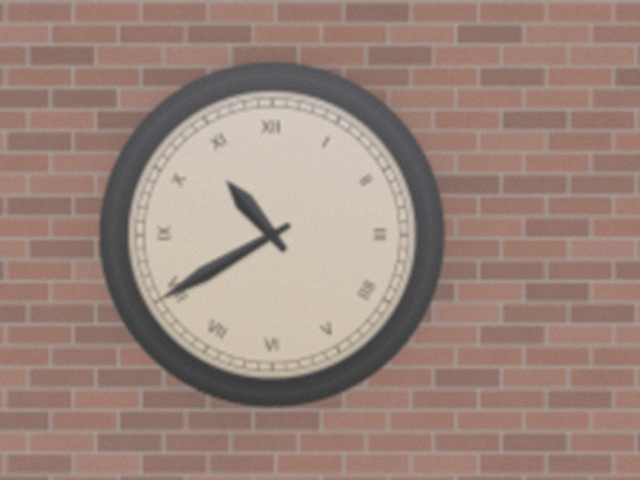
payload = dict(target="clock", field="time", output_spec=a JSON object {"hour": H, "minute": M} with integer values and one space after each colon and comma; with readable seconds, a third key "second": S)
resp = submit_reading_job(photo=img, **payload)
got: {"hour": 10, "minute": 40}
